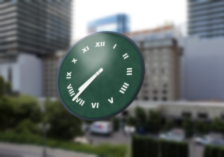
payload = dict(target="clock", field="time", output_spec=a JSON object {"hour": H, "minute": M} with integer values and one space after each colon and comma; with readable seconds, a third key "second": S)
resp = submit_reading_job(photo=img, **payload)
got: {"hour": 7, "minute": 37}
